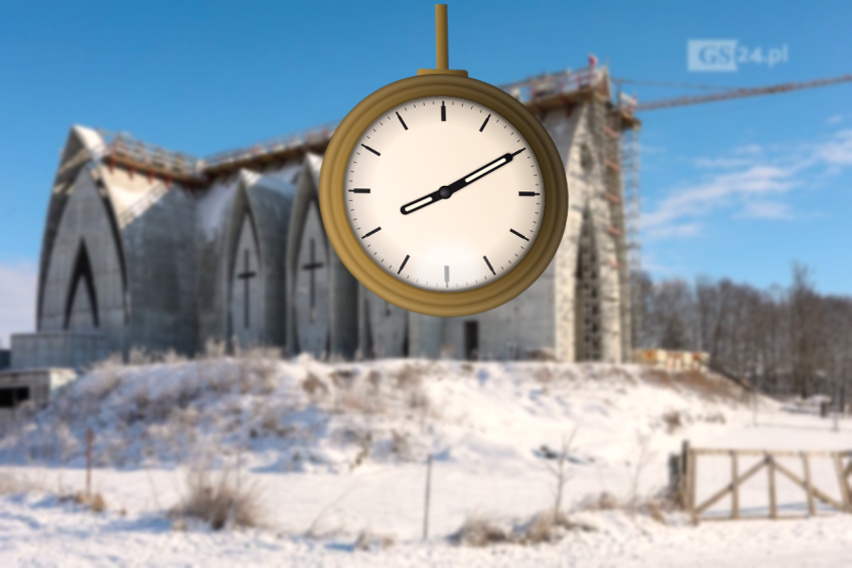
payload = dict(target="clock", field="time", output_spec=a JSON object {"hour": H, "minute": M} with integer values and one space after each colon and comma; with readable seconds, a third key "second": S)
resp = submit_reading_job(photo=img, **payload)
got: {"hour": 8, "minute": 10}
